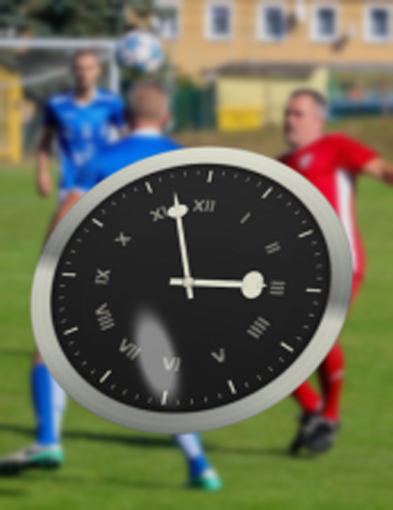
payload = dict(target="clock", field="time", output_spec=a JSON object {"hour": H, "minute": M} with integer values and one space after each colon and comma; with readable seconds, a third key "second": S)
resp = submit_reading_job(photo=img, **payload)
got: {"hour": 2, "minute": 57}
